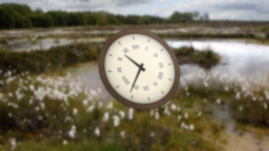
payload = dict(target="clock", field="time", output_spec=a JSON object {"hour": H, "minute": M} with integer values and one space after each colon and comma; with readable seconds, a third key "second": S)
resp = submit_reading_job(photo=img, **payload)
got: {"hour": 10, "minute": 36}
